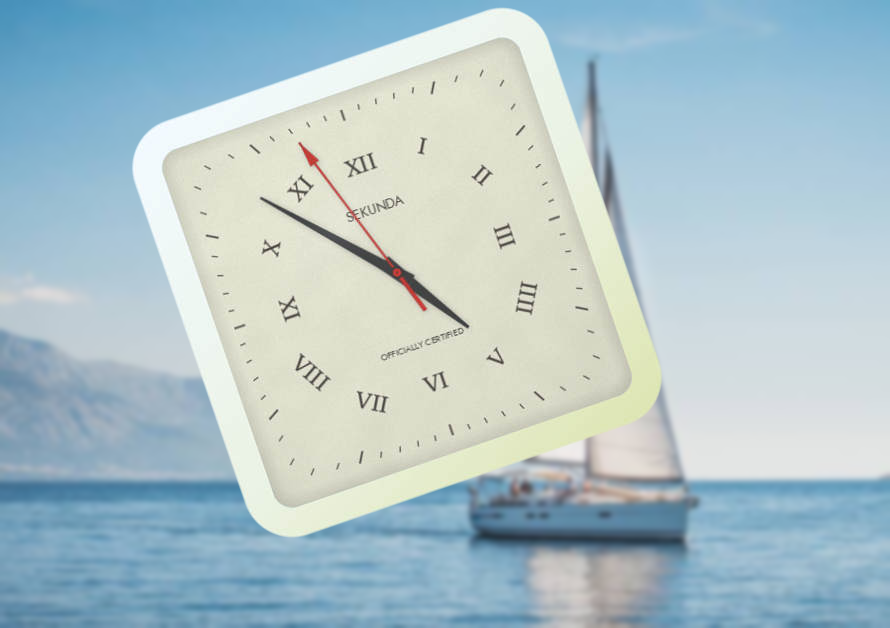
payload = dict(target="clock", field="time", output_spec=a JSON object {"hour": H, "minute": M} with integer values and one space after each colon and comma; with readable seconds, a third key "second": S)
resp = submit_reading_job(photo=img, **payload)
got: {"hour": 4, "minute": 52, "second": 57}
